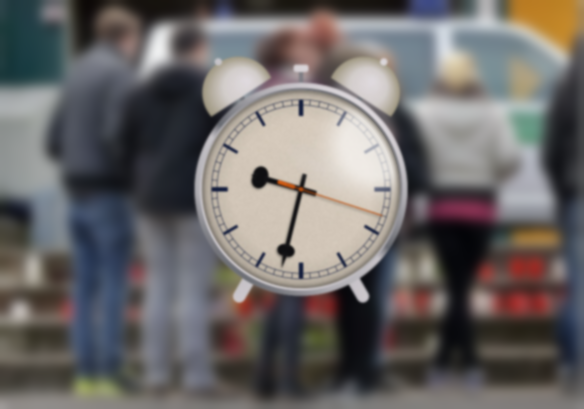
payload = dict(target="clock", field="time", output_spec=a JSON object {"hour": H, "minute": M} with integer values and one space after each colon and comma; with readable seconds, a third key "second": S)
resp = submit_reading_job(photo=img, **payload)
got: {"hour": 9, "minute": 32, "second": 18}
